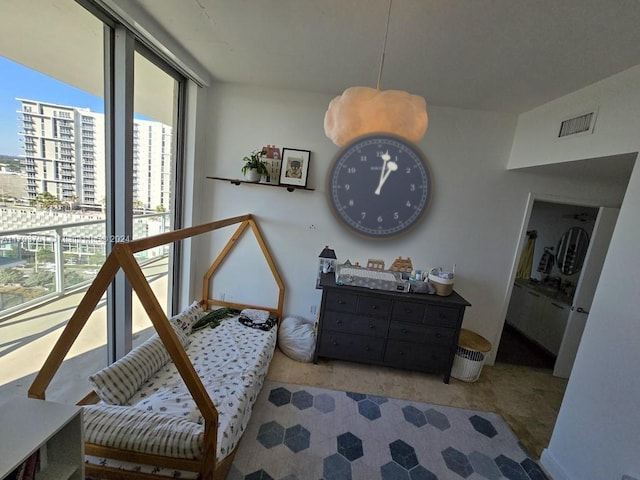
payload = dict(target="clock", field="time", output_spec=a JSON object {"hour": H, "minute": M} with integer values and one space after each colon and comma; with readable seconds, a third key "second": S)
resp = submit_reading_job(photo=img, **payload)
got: {"hour": 1, "minute": 2}
